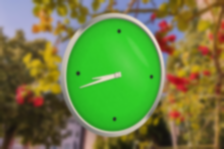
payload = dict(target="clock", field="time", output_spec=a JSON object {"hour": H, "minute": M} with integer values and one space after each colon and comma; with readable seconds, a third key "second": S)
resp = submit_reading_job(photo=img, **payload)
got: {"hour": 8, "minute": 42}
